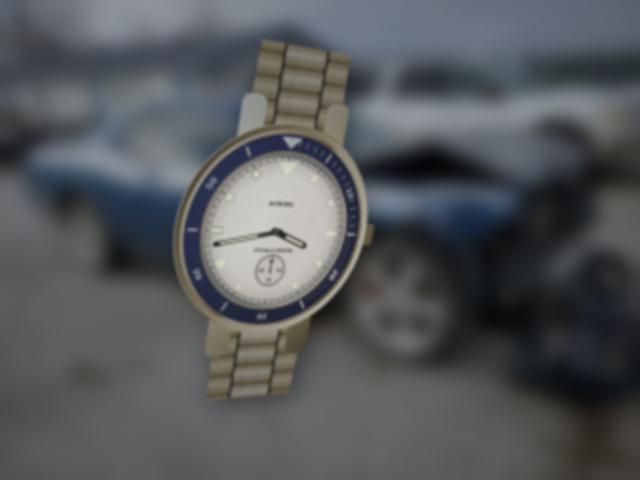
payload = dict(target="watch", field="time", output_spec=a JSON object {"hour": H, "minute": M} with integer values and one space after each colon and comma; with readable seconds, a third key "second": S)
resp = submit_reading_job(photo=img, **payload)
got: {"hour": 3, "minute": 43}
